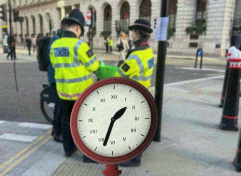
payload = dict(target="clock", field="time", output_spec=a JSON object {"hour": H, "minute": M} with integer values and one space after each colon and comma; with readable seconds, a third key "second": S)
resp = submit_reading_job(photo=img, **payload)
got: {"hour": 1, "minute": 33}
